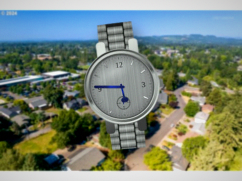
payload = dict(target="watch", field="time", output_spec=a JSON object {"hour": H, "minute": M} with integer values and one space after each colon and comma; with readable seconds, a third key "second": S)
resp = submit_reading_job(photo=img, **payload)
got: {"hour": 5, "minute": 46}
